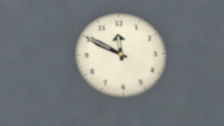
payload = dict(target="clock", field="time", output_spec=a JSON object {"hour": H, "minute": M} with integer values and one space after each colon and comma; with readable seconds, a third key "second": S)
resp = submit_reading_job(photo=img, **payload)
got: {"hour": 11, "minute": 50}
